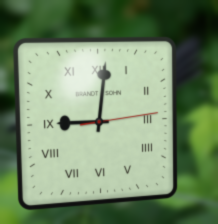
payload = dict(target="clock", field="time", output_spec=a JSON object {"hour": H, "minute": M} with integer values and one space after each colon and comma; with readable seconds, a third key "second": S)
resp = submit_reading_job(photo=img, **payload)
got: {"hour": 9, "minute": 1, "second": 14}
